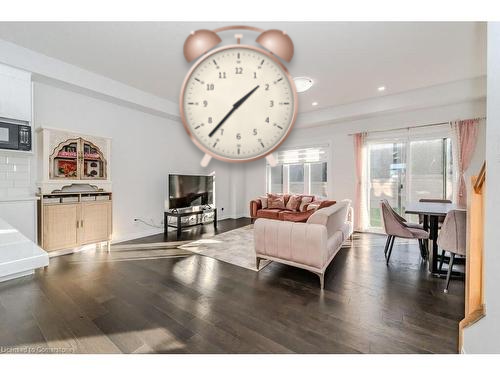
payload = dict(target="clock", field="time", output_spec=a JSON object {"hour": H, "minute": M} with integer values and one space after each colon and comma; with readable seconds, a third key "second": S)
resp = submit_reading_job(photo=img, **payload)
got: {"hour": 1, "minute": 37}
